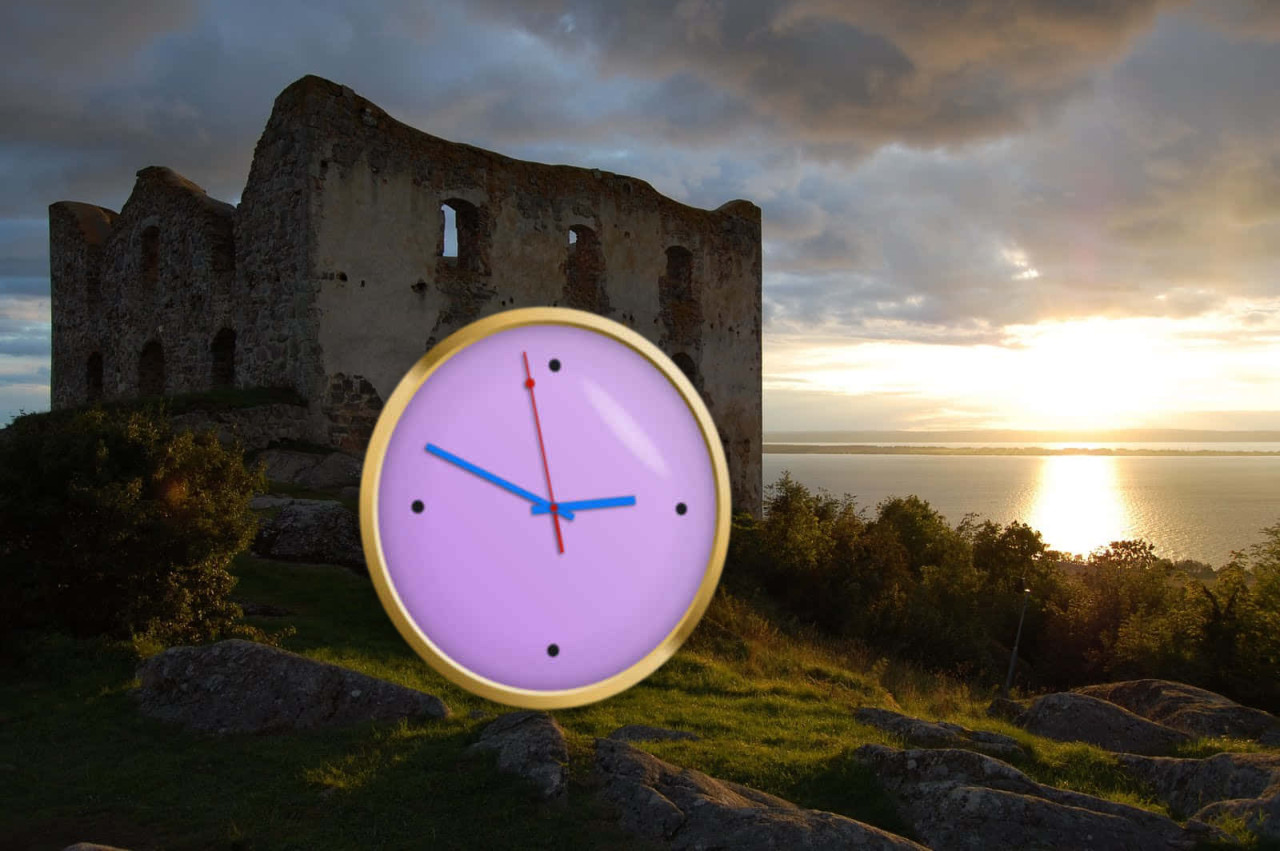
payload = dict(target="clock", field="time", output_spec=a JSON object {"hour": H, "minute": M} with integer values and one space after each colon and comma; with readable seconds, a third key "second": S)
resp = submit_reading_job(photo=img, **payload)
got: {"hour": 2, "minute": 48, "second": 58}
